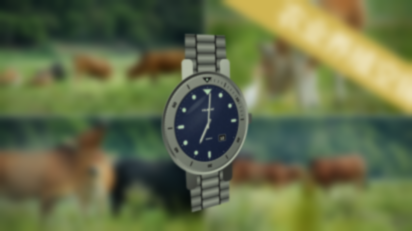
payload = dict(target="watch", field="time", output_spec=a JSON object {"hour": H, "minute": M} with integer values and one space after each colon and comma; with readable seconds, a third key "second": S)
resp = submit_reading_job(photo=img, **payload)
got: {"hour": 7, "minute": 1}
